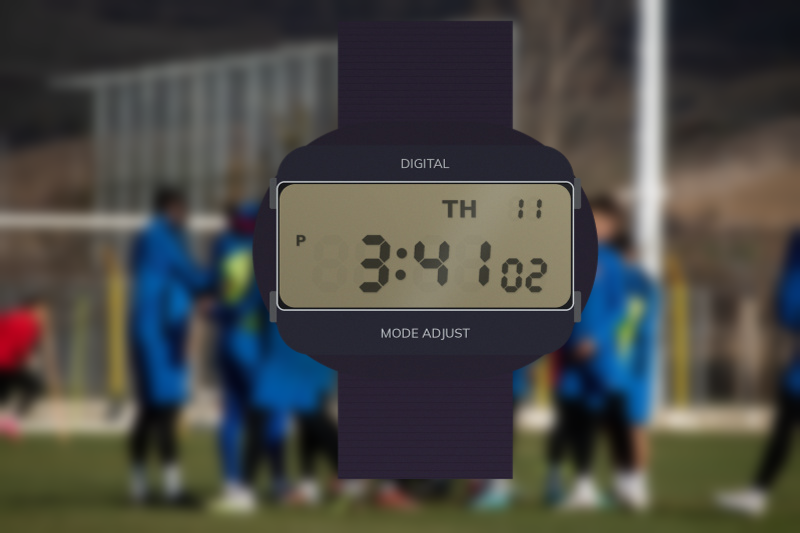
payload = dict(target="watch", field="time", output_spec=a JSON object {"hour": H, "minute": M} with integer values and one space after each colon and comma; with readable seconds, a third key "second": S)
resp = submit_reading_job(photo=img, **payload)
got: {"hour": 3, "minute": 41, "second": 2}
